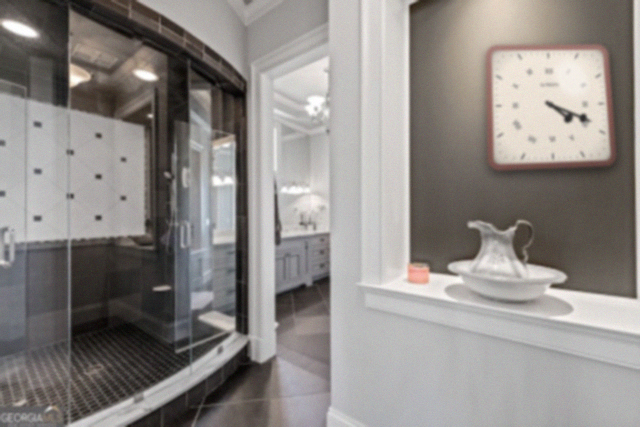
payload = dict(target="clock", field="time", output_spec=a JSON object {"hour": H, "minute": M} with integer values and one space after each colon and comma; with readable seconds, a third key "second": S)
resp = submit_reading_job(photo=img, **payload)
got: {"hour": 4, "minute": 19}
